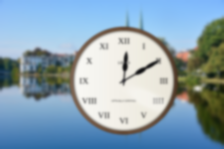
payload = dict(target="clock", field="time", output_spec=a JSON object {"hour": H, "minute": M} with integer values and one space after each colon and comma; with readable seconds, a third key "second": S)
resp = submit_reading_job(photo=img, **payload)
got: {"hour": 12, "minute": 10}
